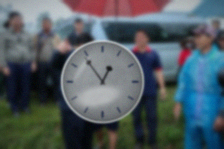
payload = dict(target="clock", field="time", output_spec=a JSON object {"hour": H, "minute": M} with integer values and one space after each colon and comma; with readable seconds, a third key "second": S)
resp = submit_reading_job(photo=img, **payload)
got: {"hour": 12, "minute": 54}
